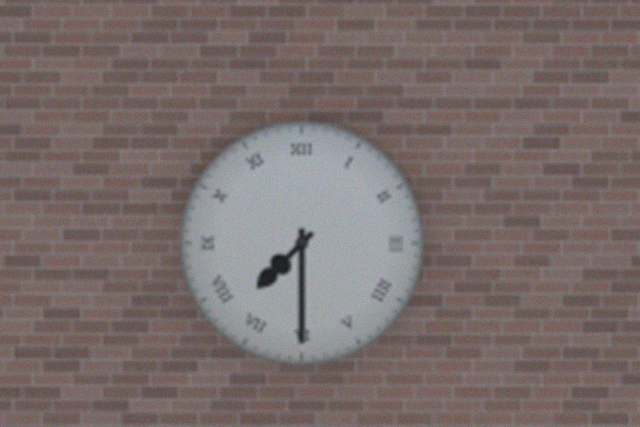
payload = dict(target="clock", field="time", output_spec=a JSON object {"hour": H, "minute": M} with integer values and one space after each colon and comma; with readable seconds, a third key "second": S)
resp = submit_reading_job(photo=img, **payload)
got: {"hour": 7, "minute": 30}
